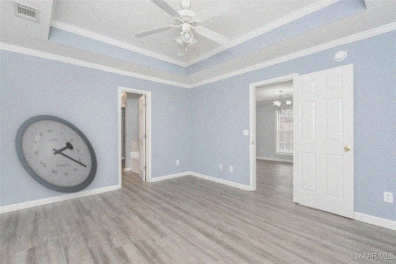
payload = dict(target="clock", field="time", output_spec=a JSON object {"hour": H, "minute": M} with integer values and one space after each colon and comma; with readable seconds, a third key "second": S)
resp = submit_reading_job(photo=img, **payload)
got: {"hour": 2, "minute": 21}
